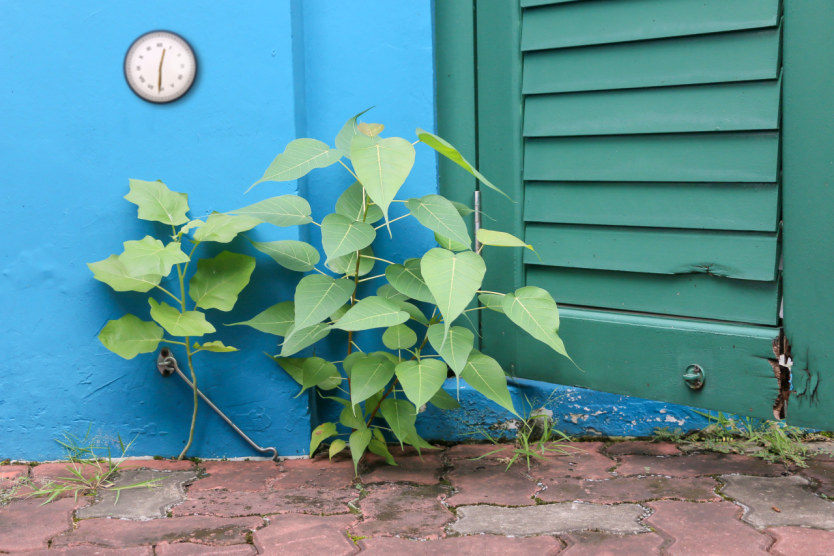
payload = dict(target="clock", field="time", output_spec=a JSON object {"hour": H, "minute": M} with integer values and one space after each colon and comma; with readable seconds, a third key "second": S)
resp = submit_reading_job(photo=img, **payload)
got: {"hour": 12, "minute": 31}
